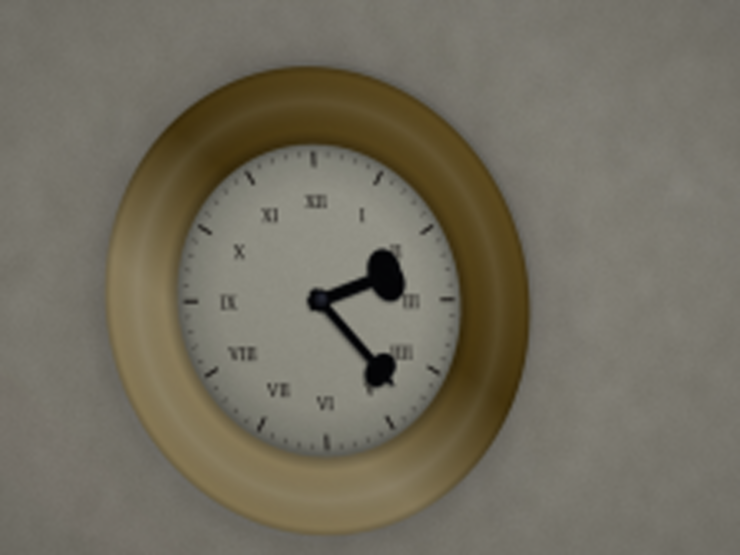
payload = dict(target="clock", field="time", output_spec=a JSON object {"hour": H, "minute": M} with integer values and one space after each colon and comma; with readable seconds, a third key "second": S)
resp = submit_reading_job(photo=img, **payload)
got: {"hour": 2, "minute": 23}
